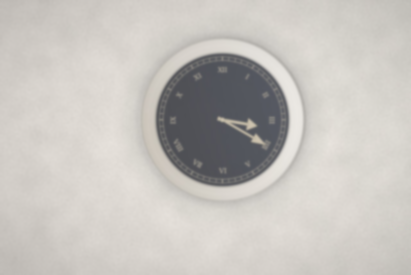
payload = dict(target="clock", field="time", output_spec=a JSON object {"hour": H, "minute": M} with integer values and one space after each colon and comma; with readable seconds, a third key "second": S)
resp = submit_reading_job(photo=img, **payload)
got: {"hour": 3, "minute": 20}
